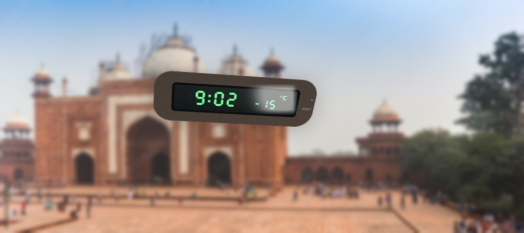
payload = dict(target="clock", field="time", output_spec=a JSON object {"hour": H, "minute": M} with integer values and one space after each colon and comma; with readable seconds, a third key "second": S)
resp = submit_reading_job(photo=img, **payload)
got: {"hour": 9, "minute": 2}
